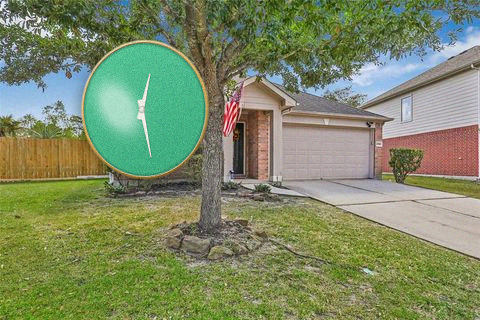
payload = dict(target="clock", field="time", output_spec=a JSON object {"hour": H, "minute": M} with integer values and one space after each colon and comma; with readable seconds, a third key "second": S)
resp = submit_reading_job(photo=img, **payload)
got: {"hour": 12, "minute": 28}
